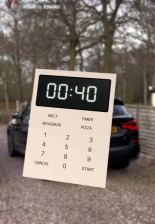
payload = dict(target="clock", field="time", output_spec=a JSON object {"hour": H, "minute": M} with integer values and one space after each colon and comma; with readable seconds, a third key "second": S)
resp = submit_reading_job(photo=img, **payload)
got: {"hour": 0, "minute": 40}
